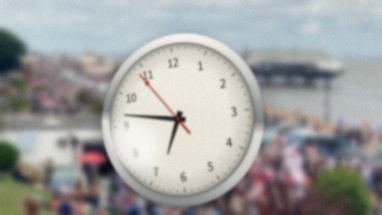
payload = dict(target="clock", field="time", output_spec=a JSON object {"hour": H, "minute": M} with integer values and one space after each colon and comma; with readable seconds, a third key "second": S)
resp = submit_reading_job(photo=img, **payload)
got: {"hour": 6, "minute": 46, "second": 54}
